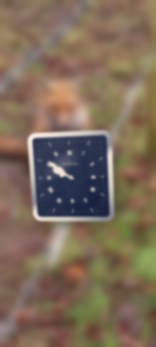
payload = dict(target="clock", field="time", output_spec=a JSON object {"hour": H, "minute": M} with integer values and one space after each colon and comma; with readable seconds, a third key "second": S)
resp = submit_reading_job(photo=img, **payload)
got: {"hour": 9, "minute": 51}
